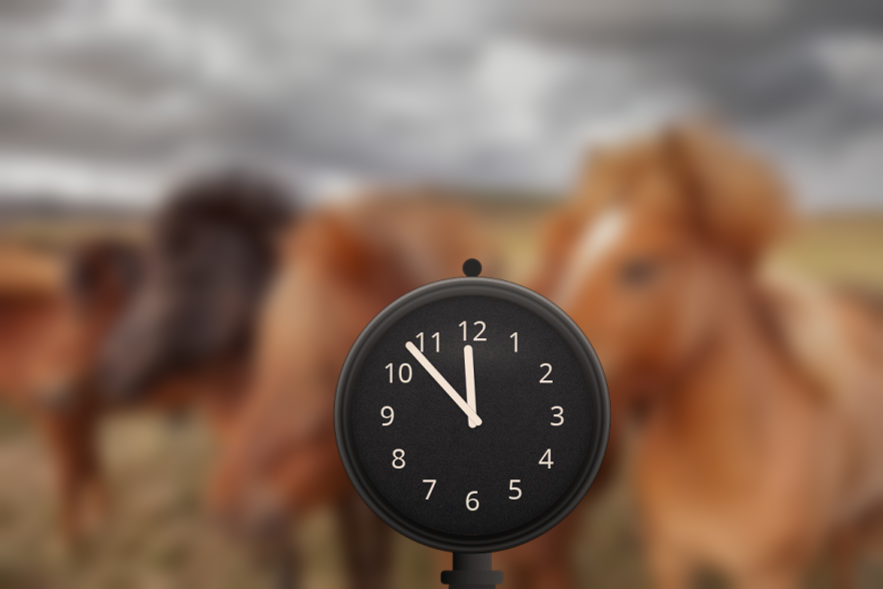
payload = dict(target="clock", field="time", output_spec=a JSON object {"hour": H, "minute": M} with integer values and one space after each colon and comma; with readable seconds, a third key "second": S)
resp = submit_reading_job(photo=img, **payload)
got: {"hour": 11, "minute": 53}
